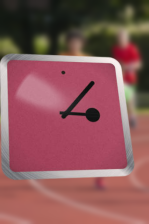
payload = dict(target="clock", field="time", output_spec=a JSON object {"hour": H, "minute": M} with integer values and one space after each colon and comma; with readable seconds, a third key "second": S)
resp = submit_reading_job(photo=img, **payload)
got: {"hour": 3, "minute": 7}
